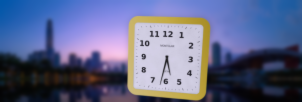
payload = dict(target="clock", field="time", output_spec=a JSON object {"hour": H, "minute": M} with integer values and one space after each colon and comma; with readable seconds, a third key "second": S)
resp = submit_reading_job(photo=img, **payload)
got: {"hour": 5, "minute": 32}
